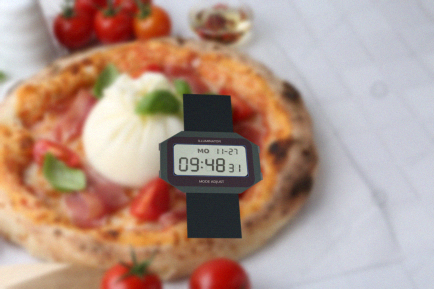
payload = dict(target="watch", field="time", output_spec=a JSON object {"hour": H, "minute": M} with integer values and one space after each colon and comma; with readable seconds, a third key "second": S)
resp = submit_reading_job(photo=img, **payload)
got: {"hour": 9, "minute": 48, "second": 31}
